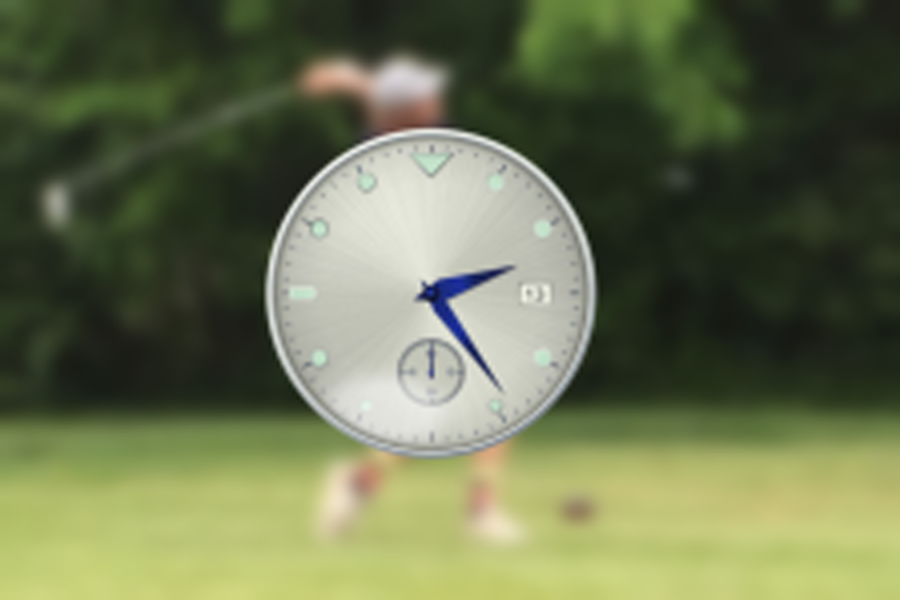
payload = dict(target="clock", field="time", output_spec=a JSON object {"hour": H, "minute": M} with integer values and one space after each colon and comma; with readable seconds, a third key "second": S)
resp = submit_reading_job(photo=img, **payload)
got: {"hour": 2, "minute": 24}
